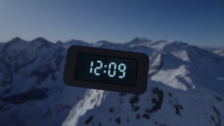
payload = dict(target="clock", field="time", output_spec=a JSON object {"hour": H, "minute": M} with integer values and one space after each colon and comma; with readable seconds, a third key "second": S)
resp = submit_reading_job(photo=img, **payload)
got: {"hour": 12, "minute": 9}
